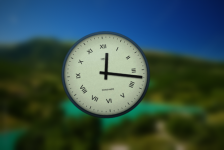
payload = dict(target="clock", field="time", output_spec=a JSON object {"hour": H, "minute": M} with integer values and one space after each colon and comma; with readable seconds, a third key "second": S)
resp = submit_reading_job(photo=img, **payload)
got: {"hour": 12, "minute": 17}
